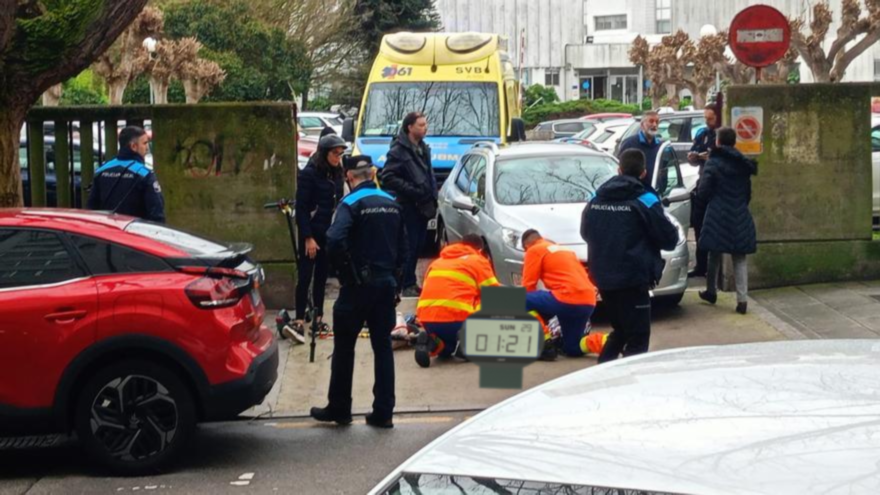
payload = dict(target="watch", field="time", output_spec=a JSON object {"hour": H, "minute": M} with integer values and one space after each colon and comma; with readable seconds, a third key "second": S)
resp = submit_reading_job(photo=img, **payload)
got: {"hour": 1, "minute": 21}
